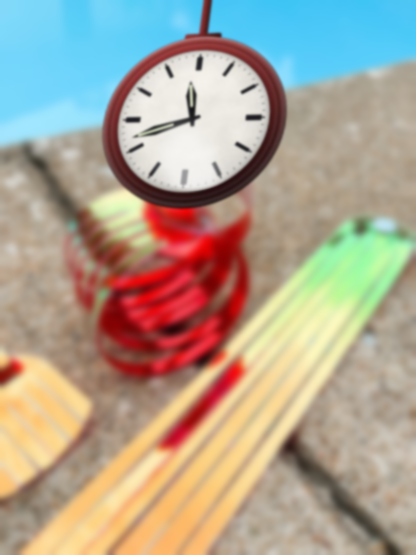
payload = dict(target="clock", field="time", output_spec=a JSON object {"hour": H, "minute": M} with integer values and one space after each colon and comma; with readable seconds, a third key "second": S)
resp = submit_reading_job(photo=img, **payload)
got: {"hour": 11, "minute": 42}
